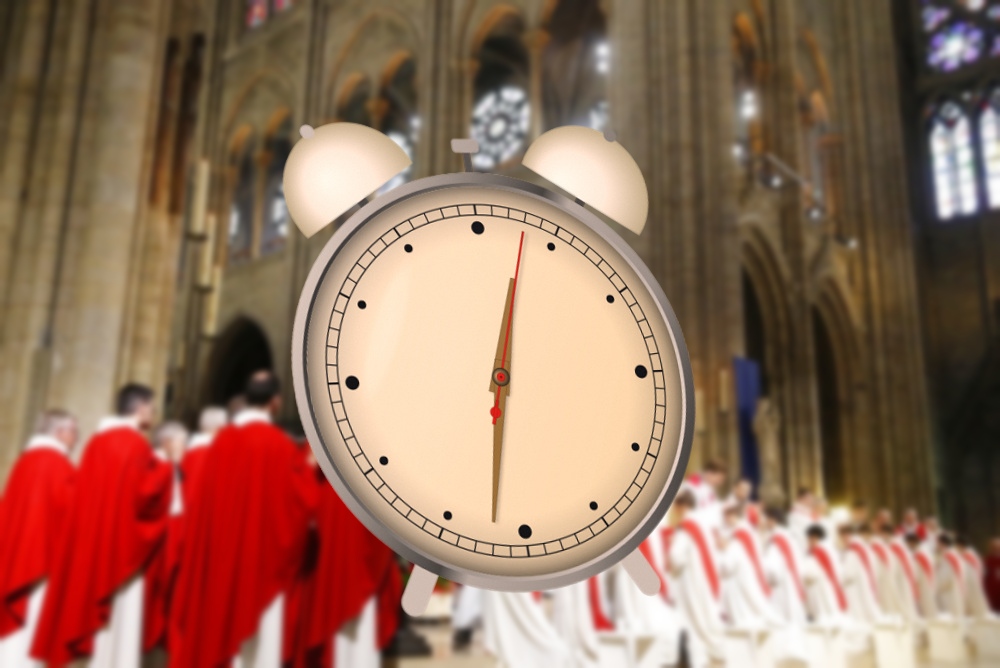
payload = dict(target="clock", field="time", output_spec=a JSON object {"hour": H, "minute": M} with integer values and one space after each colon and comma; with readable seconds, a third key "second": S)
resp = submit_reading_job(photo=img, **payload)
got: {"hour": 12, "minute": 32, "second": 3}
